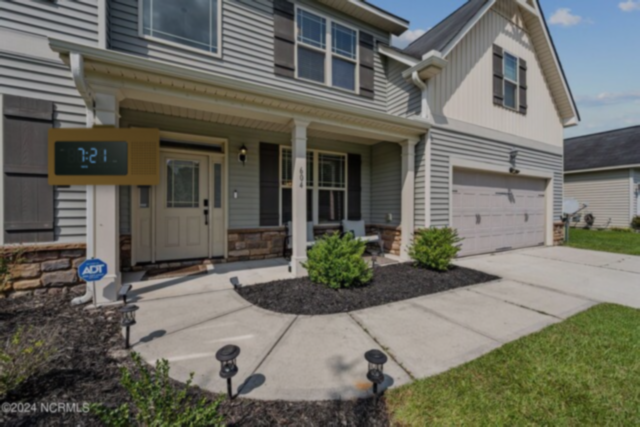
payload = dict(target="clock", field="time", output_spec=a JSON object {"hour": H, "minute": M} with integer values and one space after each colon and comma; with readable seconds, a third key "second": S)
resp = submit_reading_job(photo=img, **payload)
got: {"hour": 7, "minute": 21}
